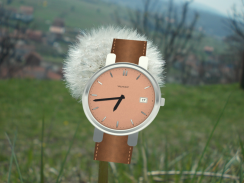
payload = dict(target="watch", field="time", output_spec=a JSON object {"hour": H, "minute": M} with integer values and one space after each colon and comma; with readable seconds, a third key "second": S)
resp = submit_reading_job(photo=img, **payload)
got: {"hour": 6, "minute": 43}
